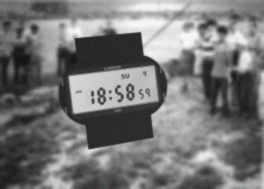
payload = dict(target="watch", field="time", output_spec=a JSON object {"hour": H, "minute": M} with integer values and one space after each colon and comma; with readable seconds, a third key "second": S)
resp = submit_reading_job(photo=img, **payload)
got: {"hour": 18, "minute": 58, "second": 59}
